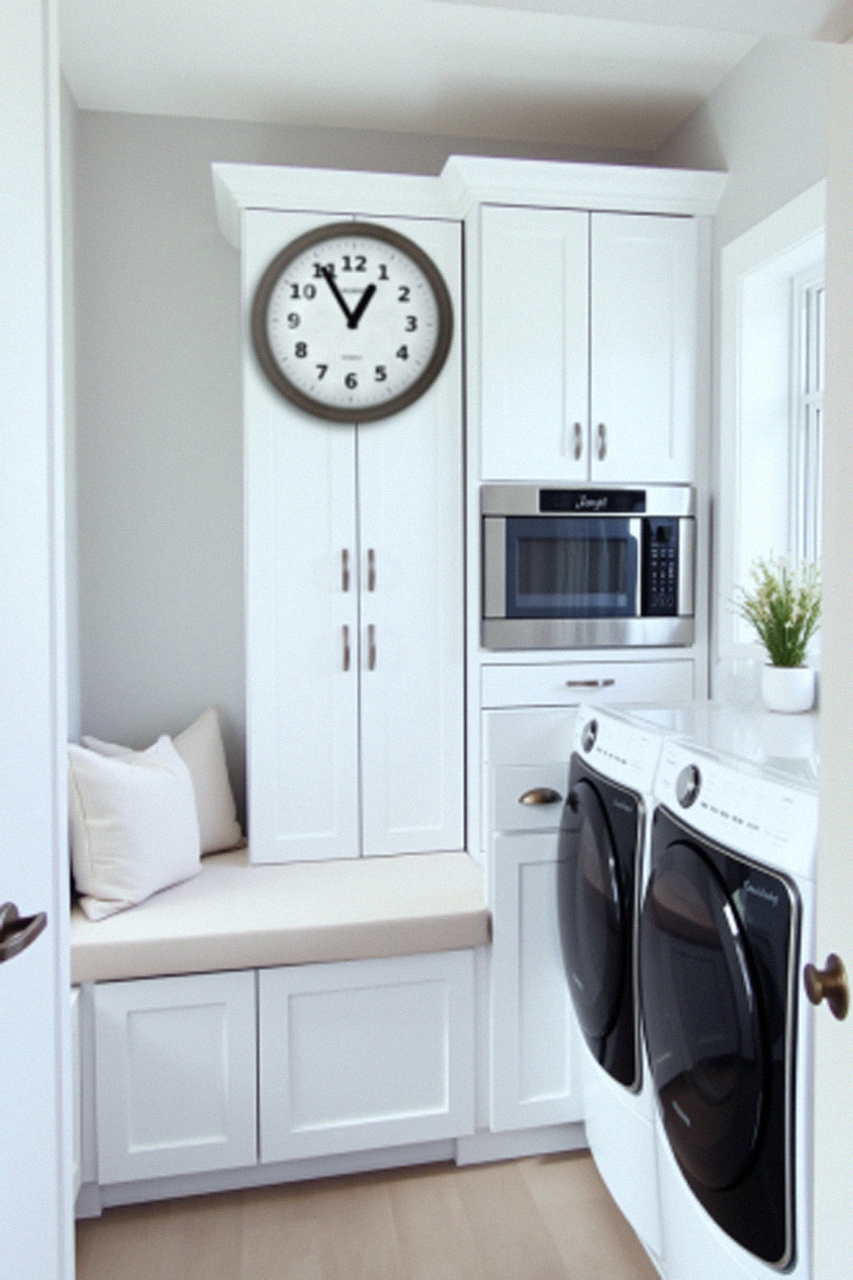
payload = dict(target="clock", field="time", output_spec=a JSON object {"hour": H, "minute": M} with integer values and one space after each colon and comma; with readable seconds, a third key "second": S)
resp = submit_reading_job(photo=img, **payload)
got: {"hour": 12, "minute": 55}
